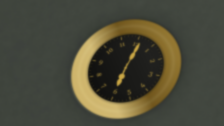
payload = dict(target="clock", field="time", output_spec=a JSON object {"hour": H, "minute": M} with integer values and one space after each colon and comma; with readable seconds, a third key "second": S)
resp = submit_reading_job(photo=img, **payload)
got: {"hour": 6, "minute": 1}
